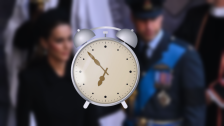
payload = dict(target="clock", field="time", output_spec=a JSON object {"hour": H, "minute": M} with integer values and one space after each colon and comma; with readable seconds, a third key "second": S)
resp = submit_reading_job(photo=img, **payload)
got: {"hour": 6, "minute": 53}
